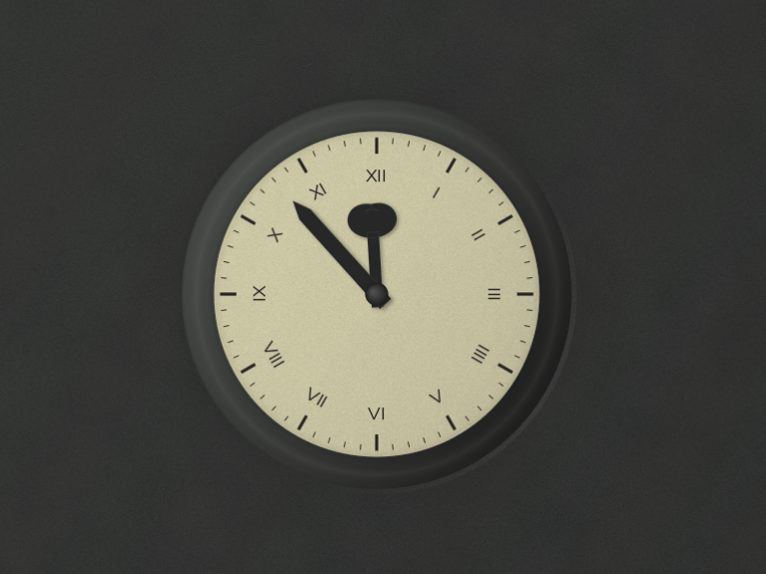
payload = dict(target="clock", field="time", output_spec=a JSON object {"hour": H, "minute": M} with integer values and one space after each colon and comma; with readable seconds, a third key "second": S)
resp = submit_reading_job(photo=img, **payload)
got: {"hour": 11, "minute": 53}
